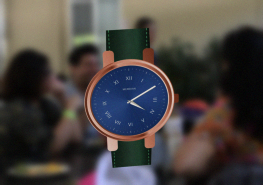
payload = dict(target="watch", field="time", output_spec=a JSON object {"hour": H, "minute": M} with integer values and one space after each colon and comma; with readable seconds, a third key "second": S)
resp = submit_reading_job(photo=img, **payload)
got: {"hour": 4, "minute": 10}
